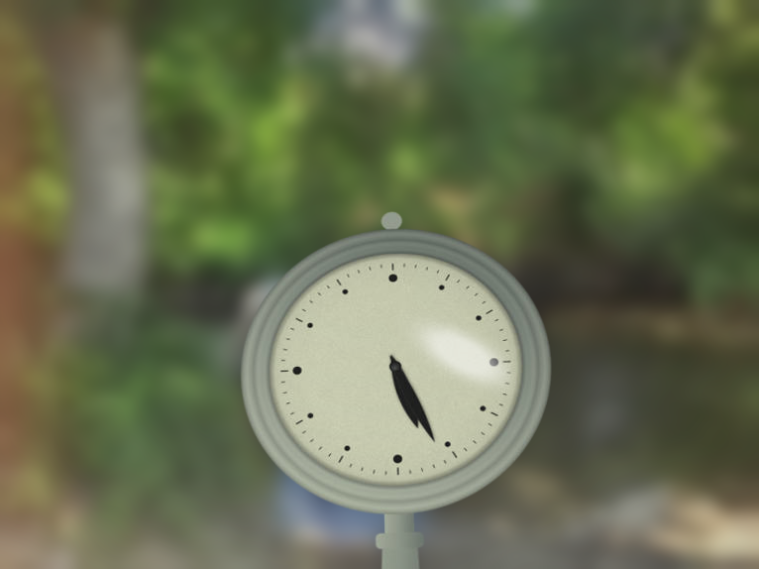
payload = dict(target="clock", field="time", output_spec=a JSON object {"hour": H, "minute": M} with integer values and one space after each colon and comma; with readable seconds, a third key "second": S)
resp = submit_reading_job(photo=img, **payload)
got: {"hour": 5, "minute": 26}
